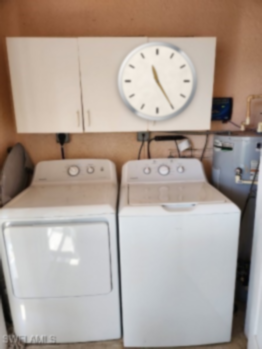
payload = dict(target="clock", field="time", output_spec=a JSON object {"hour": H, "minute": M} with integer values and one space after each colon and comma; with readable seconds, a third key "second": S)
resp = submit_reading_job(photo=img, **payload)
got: {"hour": 11, "minute": 25}
